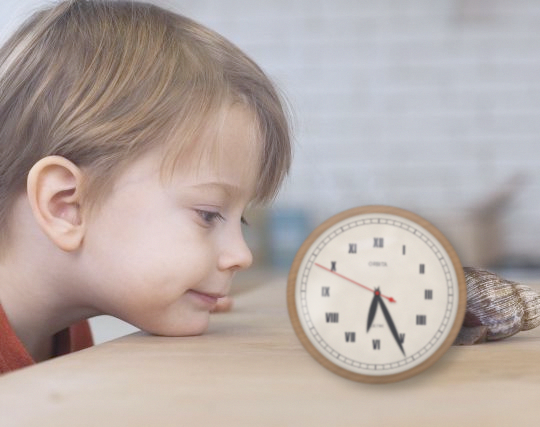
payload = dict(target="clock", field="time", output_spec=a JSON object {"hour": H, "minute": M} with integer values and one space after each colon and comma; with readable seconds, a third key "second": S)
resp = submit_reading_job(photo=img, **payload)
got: {"hour": 6, "minute": 25, "second": 49}
